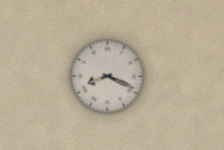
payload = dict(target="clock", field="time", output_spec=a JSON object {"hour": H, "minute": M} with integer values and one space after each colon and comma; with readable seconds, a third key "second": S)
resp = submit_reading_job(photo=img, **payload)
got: {"hour": 8, "minute": 19}
